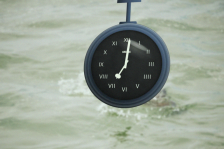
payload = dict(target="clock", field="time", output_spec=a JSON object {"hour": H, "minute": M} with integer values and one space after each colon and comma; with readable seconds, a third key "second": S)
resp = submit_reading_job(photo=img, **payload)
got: {"hour": 7, "minute": 1}
